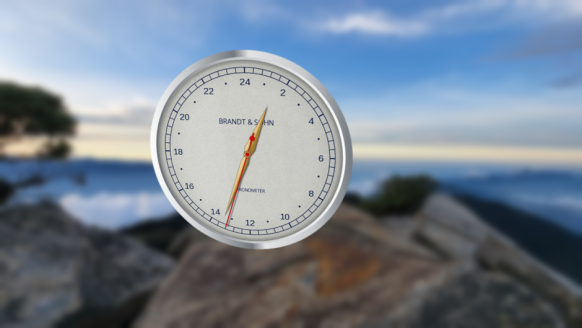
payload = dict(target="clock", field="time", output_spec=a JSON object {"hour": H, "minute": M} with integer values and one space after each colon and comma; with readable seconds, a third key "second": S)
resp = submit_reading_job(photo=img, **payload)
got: {"hour": 1, "minute": 33, "second": 33}
